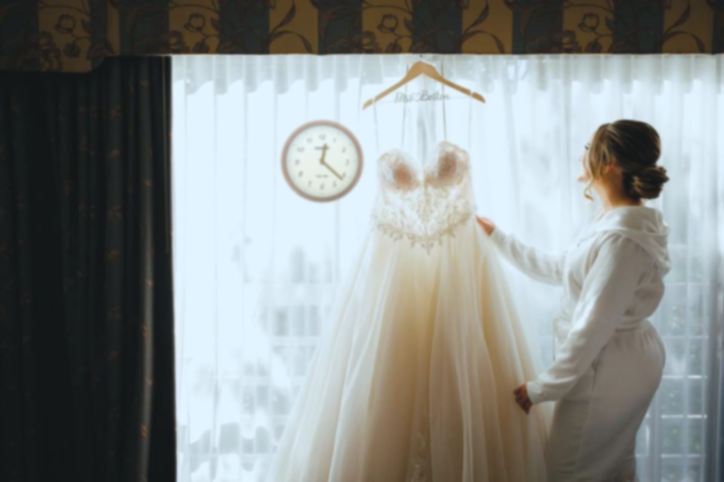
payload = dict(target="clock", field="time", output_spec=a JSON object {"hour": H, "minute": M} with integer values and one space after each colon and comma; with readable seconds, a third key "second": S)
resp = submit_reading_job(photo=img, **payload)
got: {"hour": 12, "minute": 22}
